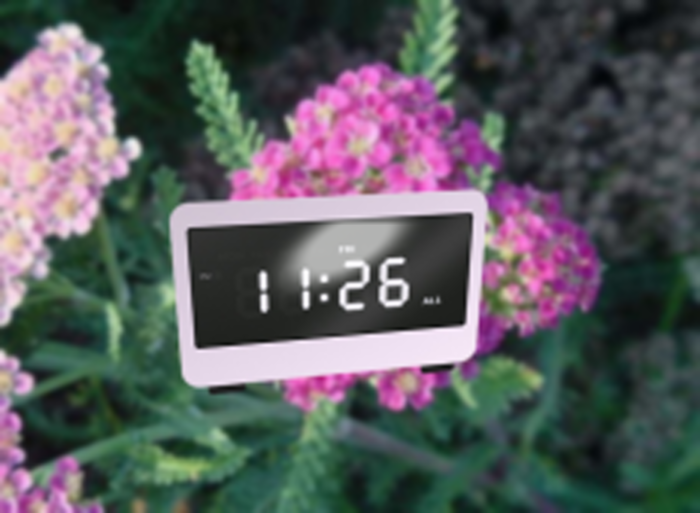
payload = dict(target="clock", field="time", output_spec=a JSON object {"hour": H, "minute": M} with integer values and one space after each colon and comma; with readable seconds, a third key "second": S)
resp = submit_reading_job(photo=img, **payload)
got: {"hour": 11, "minute": 26}
